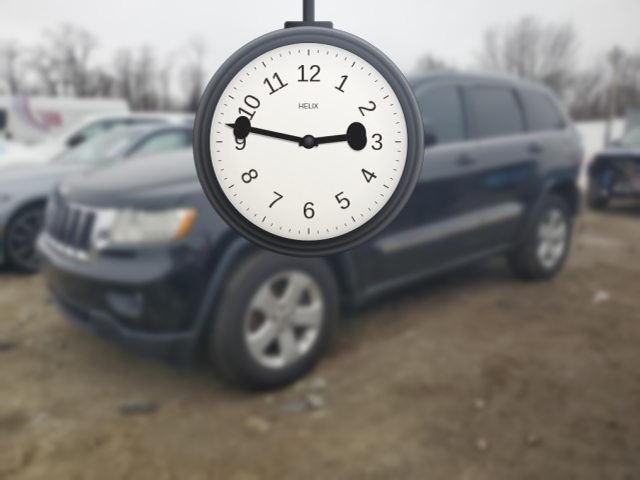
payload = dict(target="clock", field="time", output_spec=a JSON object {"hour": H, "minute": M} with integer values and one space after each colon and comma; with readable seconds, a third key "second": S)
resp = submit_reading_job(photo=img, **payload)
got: {"hour": 2, "minute": 47}
